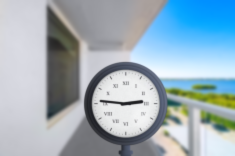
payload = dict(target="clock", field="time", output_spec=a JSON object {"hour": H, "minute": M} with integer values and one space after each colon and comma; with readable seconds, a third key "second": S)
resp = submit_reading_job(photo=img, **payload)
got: {"hour": 2, "minute": 46}
